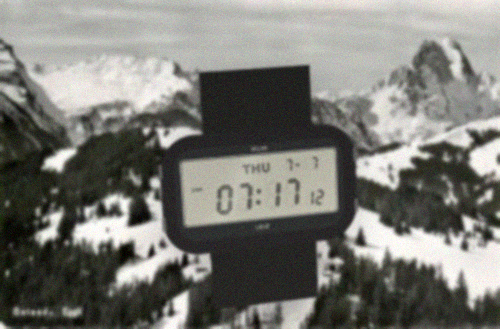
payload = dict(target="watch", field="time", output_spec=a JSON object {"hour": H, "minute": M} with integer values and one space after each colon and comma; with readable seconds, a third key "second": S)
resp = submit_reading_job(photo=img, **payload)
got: {"hour": 7, "minute": 17, "second": 12}
